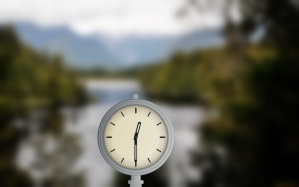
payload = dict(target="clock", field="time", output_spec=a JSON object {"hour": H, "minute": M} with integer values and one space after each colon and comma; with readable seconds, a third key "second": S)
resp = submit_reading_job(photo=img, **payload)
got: {"hour": 12, "minute": 30}
